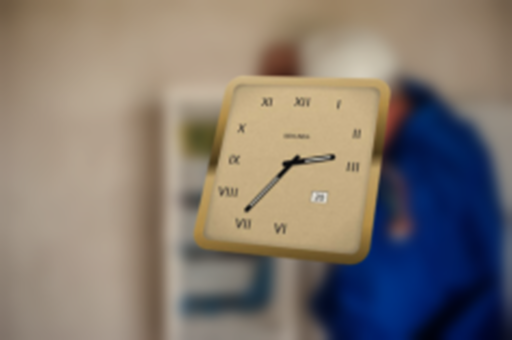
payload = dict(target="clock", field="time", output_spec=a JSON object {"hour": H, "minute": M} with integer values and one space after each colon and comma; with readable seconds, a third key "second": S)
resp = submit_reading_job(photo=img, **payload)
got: {"hour": 2, "minute": 36}
